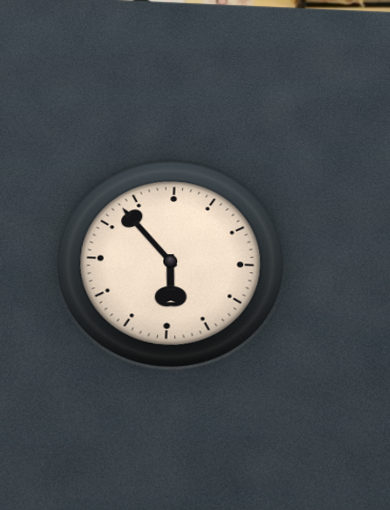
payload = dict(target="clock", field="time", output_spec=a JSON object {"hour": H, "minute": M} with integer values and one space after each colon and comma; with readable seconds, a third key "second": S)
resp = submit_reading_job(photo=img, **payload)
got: {"hour": 5, "minute": 53}
